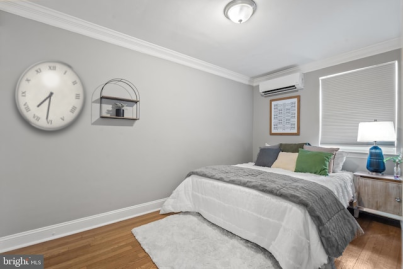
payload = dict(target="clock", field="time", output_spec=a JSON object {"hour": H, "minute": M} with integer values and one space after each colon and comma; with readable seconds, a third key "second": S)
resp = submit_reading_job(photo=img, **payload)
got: {"hour": 7, "minute": 31}
